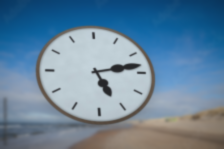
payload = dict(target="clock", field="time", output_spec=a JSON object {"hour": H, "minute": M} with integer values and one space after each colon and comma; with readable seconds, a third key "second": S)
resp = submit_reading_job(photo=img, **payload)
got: {"hour": 5, "minute": 13}
